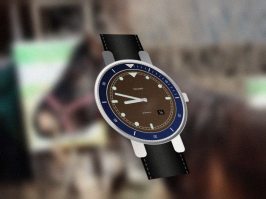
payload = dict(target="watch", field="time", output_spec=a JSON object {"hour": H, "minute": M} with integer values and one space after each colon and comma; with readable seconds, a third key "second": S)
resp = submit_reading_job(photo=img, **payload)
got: {"hour": 8, "minute": 48}
